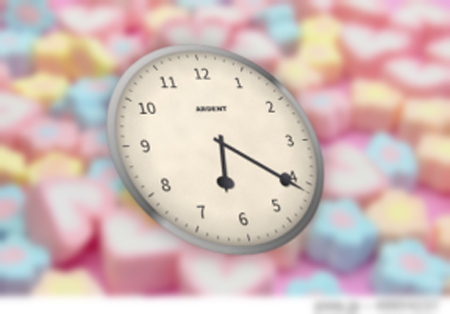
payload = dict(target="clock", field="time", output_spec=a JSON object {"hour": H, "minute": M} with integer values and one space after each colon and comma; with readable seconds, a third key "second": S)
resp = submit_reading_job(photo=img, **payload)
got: {"hour": 6, "minute": 21}
